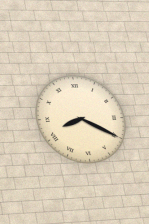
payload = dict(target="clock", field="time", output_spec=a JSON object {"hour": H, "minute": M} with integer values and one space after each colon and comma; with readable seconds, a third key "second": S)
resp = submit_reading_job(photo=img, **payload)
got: {"hour": 8, "minute": 20}
